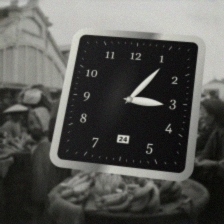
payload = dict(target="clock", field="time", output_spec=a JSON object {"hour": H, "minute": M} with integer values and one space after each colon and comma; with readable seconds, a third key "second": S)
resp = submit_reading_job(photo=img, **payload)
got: {"hour": 3, "minute": 6}
